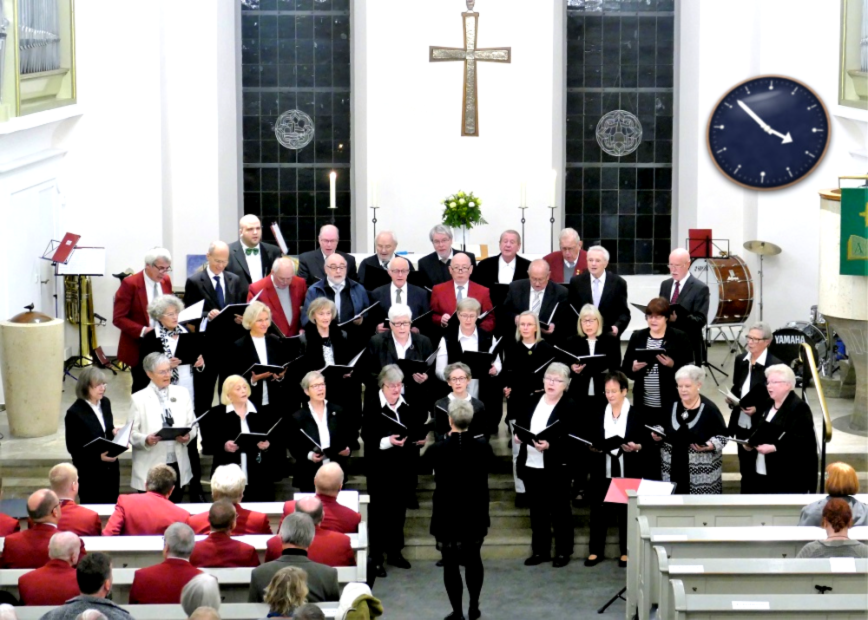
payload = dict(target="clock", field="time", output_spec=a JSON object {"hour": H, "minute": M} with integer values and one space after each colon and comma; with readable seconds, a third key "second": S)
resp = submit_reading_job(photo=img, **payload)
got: {"hour": 3, "minute": 52}
